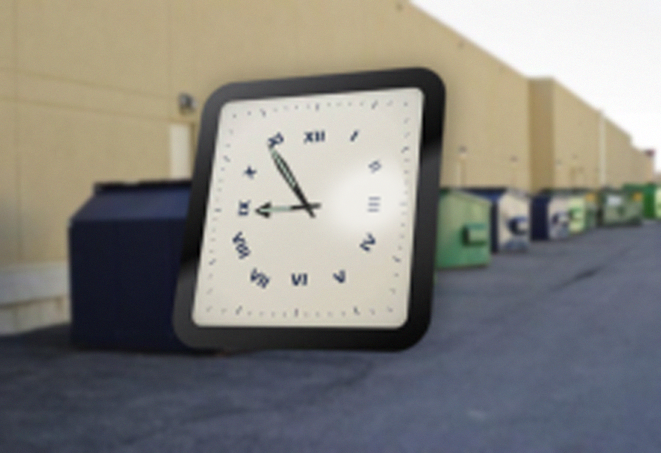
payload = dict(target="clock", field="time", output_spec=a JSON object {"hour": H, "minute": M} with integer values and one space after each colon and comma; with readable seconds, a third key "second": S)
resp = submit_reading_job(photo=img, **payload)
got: {"hour": 8, "minute": 54}
